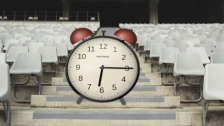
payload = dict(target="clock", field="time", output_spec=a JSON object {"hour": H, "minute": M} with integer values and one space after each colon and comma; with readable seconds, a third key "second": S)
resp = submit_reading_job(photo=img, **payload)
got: {"hour": 6, "minute": 15}
